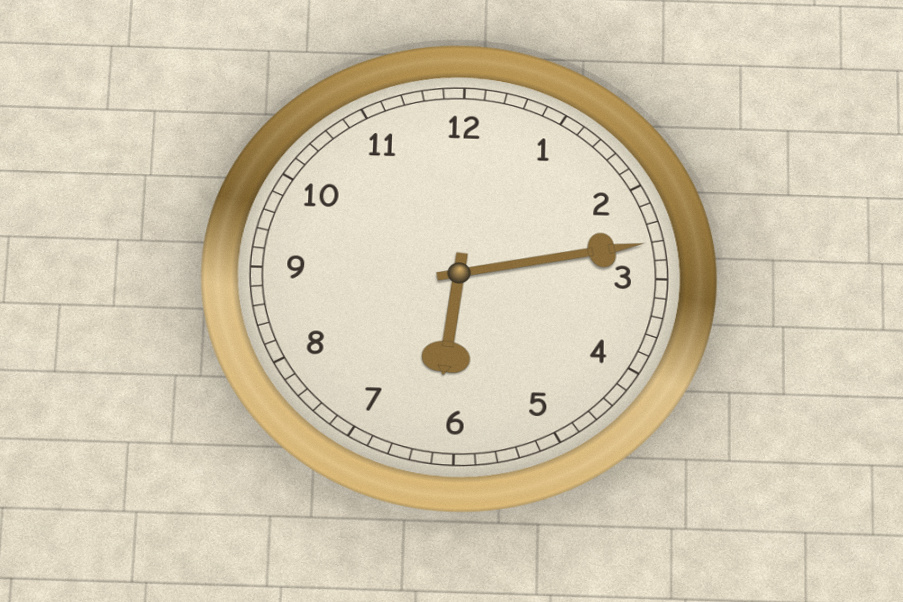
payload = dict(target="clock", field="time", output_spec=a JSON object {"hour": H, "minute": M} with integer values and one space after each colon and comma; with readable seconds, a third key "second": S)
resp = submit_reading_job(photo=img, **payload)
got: {"hour": 6, "minute": 13}
